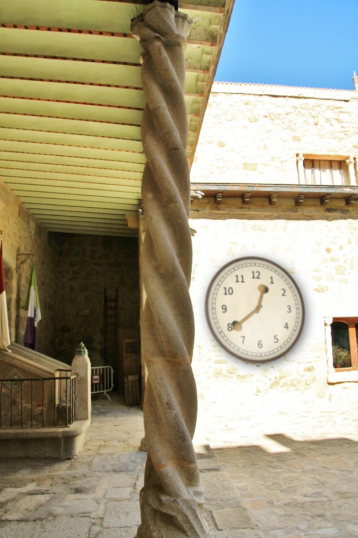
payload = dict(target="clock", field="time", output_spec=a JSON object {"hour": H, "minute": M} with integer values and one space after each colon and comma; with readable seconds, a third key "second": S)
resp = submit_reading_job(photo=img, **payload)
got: {"hour": 12, "minute": 39}
